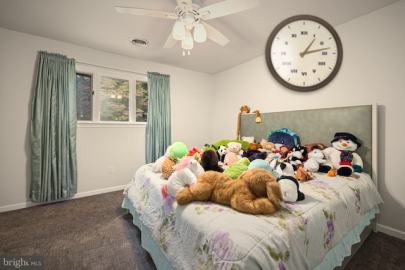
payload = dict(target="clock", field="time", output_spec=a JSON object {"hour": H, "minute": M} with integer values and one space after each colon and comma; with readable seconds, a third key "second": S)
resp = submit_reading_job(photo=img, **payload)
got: {"hour": 1, "minute": 13}
